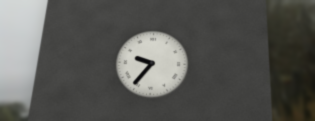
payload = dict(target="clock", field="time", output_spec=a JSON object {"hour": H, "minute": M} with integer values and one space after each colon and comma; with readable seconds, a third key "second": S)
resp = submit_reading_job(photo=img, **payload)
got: {"hour": 9, "minute": 36}
